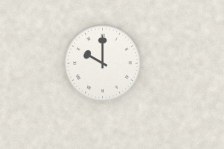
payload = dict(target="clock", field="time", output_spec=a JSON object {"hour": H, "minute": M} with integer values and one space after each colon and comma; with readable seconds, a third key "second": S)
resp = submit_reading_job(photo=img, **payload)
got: {"hour": 10, "minute": 0}
